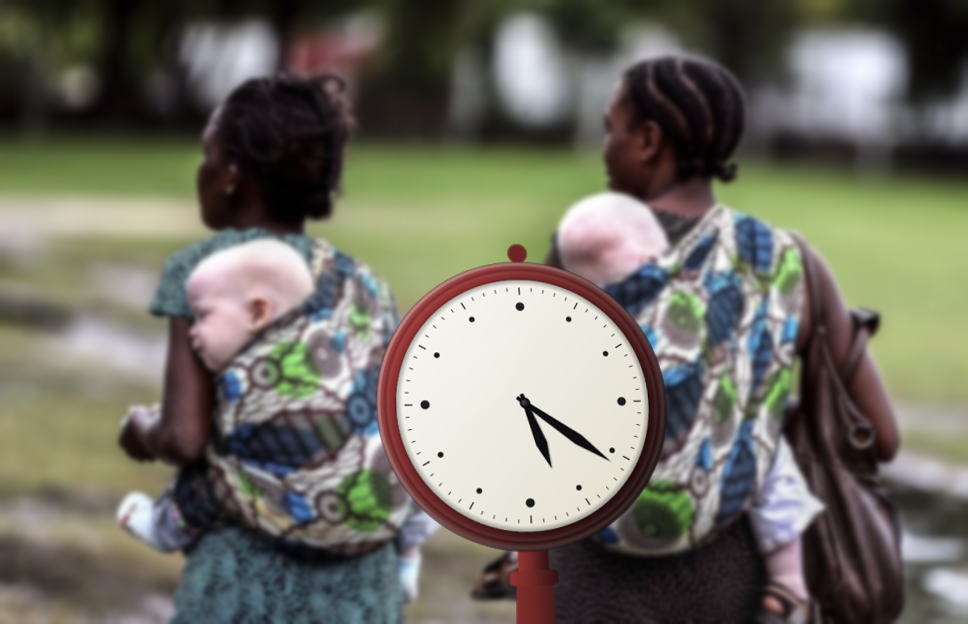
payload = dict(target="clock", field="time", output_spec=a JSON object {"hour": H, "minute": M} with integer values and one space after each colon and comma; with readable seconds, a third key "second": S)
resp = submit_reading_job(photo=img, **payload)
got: {"hour": 5, "minute": 21}
